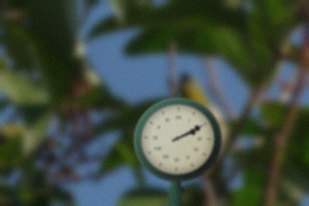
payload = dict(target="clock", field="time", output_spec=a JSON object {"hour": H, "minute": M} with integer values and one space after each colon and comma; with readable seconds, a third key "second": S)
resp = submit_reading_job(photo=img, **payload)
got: {"hour": 2, "minute": 10}
